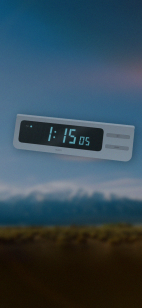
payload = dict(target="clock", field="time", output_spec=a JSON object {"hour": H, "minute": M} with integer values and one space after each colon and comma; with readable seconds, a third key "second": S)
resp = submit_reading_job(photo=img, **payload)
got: {"hour": 1, "minute": 15, "second": 5}
